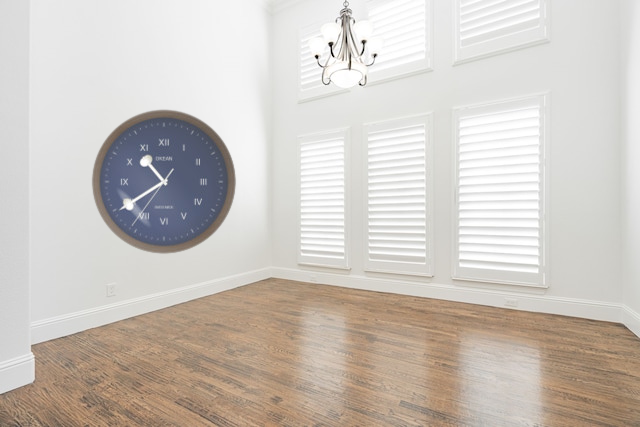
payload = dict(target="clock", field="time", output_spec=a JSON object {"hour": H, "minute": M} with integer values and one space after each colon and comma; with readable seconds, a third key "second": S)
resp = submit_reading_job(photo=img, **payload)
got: {"hour": 10, "minute": 39, "second": 36}
